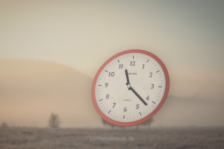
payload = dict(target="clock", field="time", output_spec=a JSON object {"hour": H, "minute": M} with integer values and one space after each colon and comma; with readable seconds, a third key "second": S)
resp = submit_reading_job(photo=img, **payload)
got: {"hour": 11, "minute": 22}
